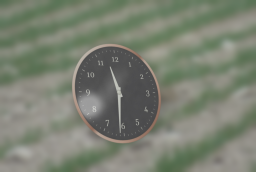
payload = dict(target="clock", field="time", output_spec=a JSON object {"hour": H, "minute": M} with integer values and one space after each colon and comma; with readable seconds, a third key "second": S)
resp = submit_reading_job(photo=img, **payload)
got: {"hour": 11, "minute": 31}
